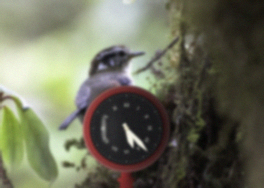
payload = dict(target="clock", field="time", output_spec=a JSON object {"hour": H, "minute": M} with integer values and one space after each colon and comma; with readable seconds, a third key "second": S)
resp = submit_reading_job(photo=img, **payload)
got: {"hour": 5, "minute": 23}
